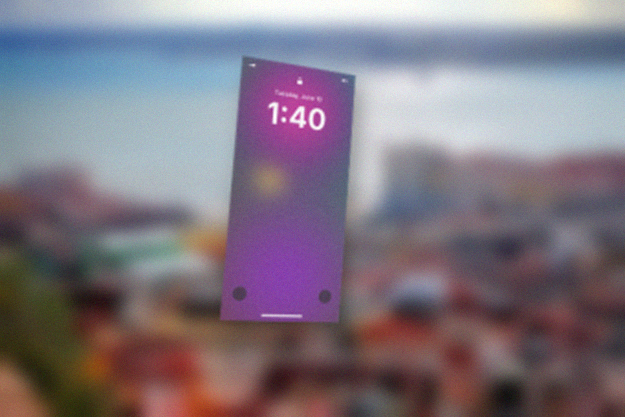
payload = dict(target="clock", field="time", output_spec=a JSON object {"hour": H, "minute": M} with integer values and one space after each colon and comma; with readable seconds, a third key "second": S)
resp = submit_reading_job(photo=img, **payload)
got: {"hour": 1, "minute": 40}
